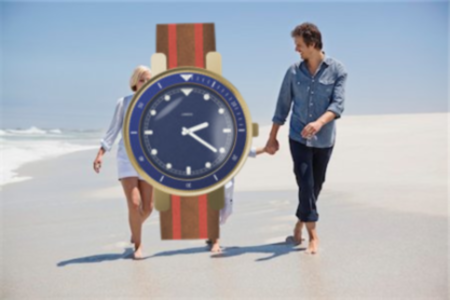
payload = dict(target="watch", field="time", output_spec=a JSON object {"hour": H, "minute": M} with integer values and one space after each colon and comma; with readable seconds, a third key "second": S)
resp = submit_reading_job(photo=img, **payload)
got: {"hour": 2, "minute": 21}
